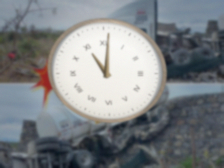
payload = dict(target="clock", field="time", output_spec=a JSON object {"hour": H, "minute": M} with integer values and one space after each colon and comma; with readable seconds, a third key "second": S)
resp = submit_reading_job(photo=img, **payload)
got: {"hour": 11, "minute": 1}
